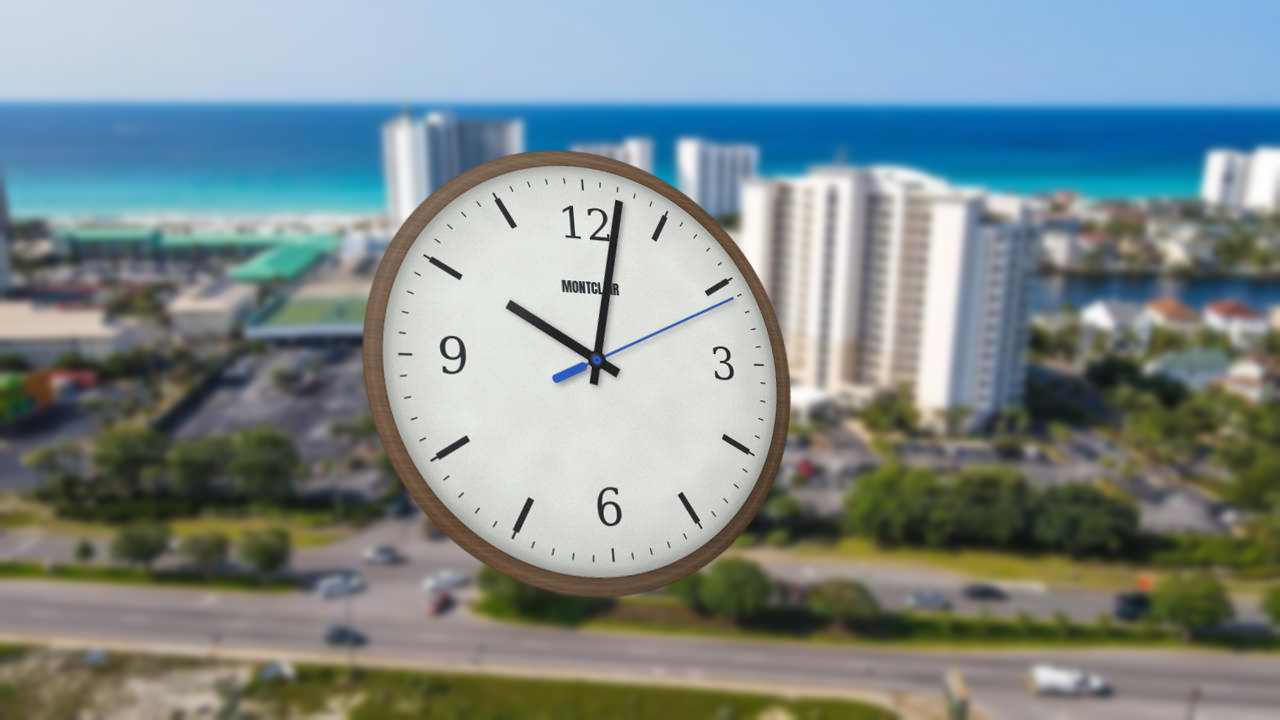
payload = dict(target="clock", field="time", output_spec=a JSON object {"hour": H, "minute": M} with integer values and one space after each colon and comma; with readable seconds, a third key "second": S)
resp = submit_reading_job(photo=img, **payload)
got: {"hour": 10, "minute": 2, "second": 11}
